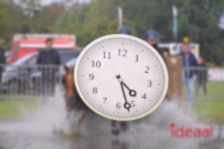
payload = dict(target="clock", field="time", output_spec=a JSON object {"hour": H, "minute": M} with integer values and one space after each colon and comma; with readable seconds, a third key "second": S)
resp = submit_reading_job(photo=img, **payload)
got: {"hour": 4, "minute": 27}
